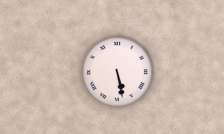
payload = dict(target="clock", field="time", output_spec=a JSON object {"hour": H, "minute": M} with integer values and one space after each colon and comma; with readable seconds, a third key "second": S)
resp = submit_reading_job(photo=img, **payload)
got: {"hour": 5, "minute": 28}
